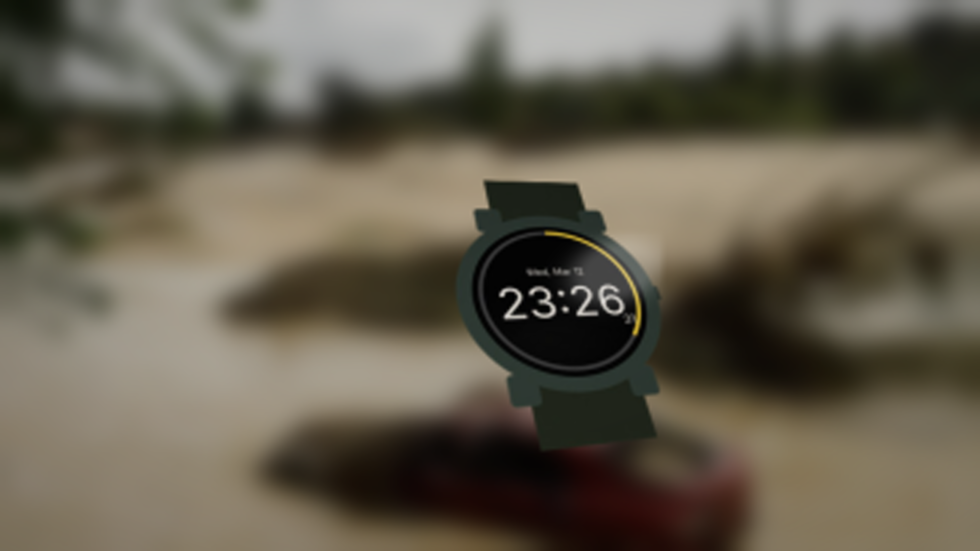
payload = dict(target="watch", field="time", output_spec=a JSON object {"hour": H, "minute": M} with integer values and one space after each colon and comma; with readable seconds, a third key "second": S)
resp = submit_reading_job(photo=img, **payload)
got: {"hour": 23, "minute": 26}
